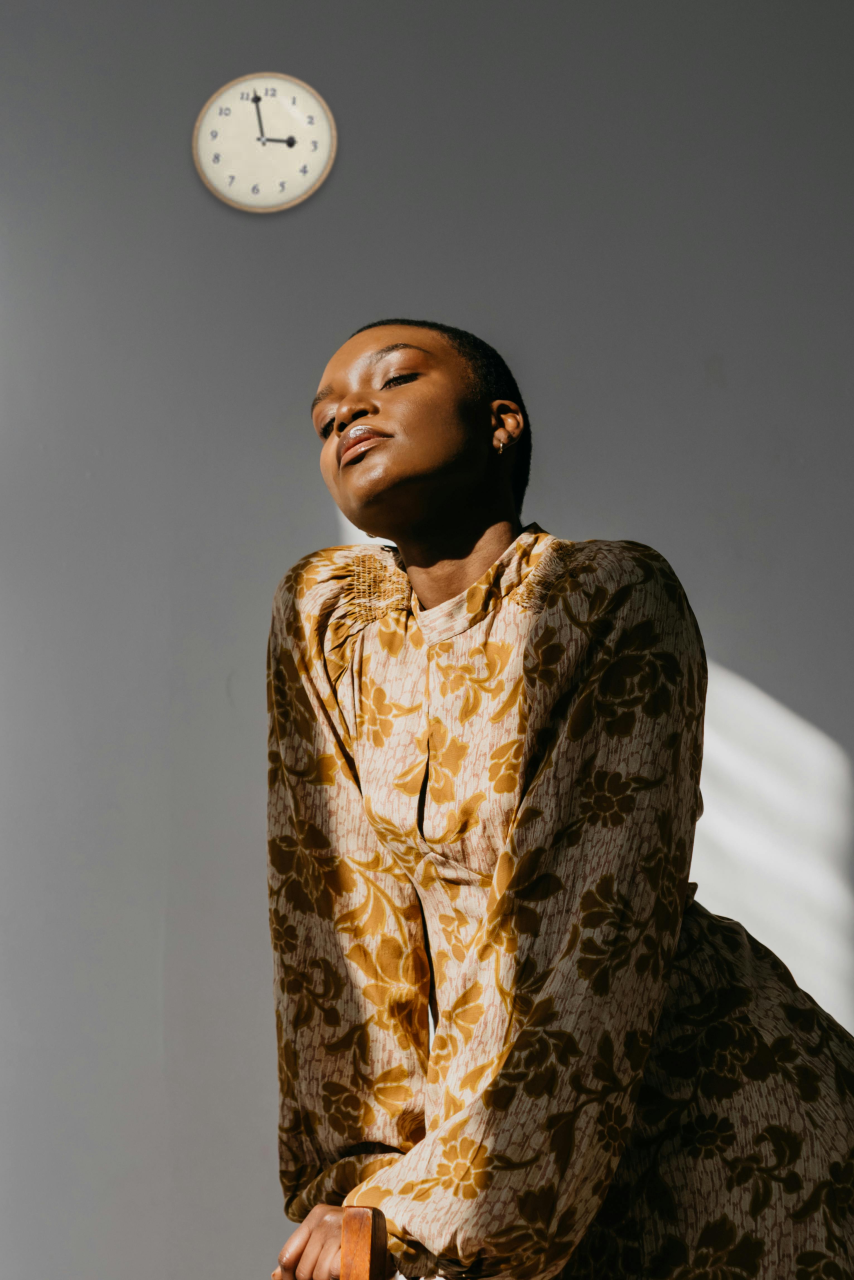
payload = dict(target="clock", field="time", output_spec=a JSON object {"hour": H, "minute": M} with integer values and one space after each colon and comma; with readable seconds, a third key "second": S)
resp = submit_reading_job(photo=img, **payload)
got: {"hour": 2, "minute": 57}
